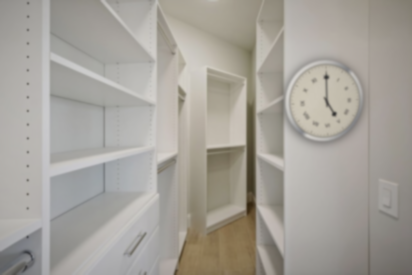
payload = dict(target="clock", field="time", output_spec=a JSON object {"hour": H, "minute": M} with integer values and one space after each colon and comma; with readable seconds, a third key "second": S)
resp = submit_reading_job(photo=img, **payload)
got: {"hour": 5, "minute": 0}
